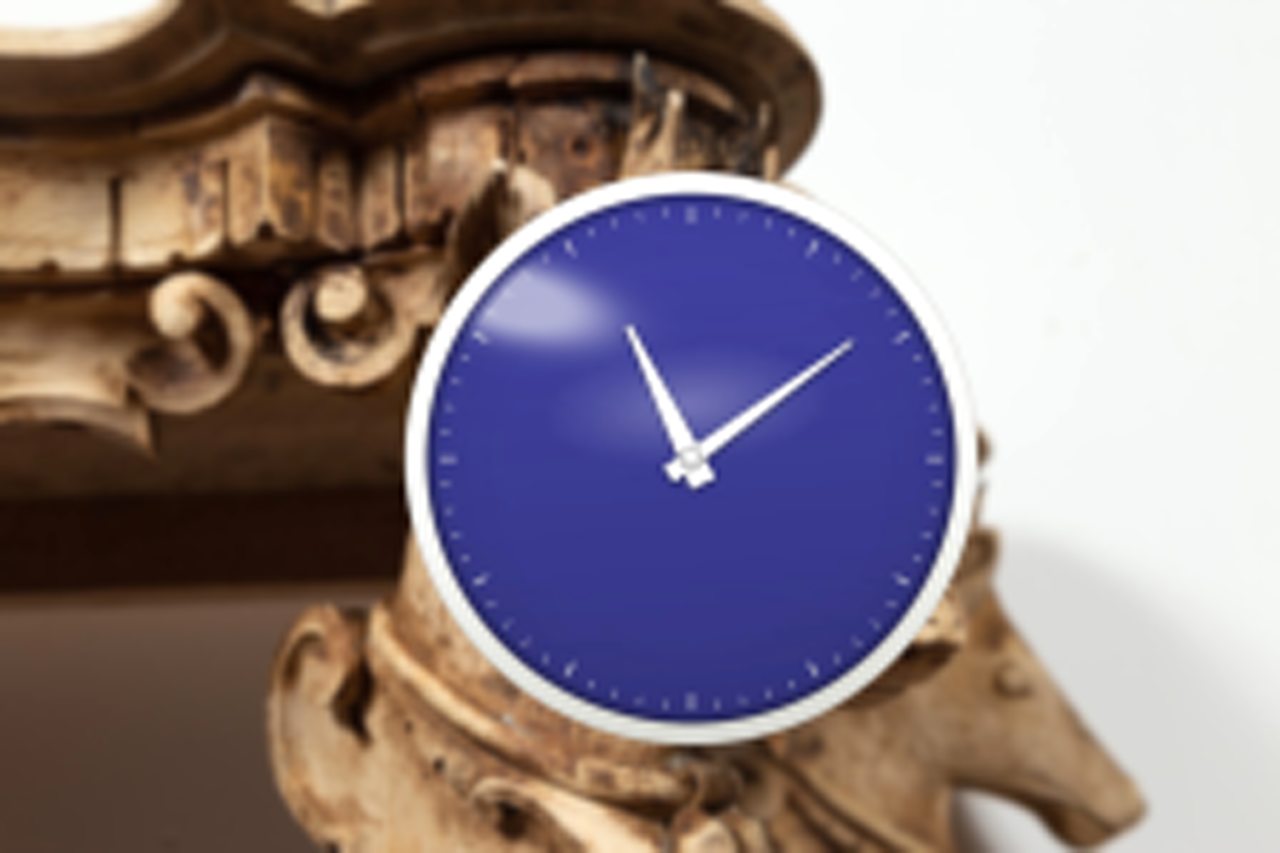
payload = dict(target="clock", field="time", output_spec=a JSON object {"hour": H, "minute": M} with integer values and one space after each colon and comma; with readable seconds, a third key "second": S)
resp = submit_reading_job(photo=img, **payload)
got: {"hour": 11, "minute": 9}
